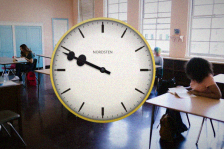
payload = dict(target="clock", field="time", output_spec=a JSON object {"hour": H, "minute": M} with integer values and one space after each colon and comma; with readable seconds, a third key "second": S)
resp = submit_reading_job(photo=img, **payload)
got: {"hour": 9, "minute": 49}
